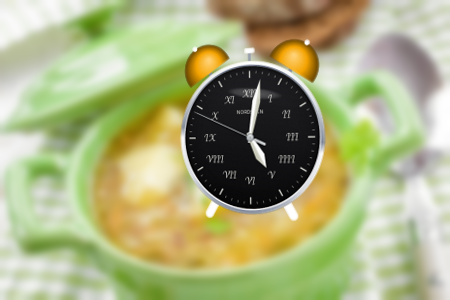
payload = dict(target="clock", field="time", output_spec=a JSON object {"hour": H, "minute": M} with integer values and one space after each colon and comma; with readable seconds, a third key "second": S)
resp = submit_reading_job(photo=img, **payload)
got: {"hour": 5, "minute": 1, "second": 49}
